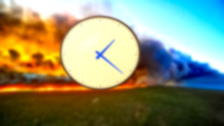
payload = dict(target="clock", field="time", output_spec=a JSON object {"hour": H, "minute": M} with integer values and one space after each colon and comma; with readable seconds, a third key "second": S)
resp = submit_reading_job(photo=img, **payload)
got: {"hour": 1, "minute": 22}
